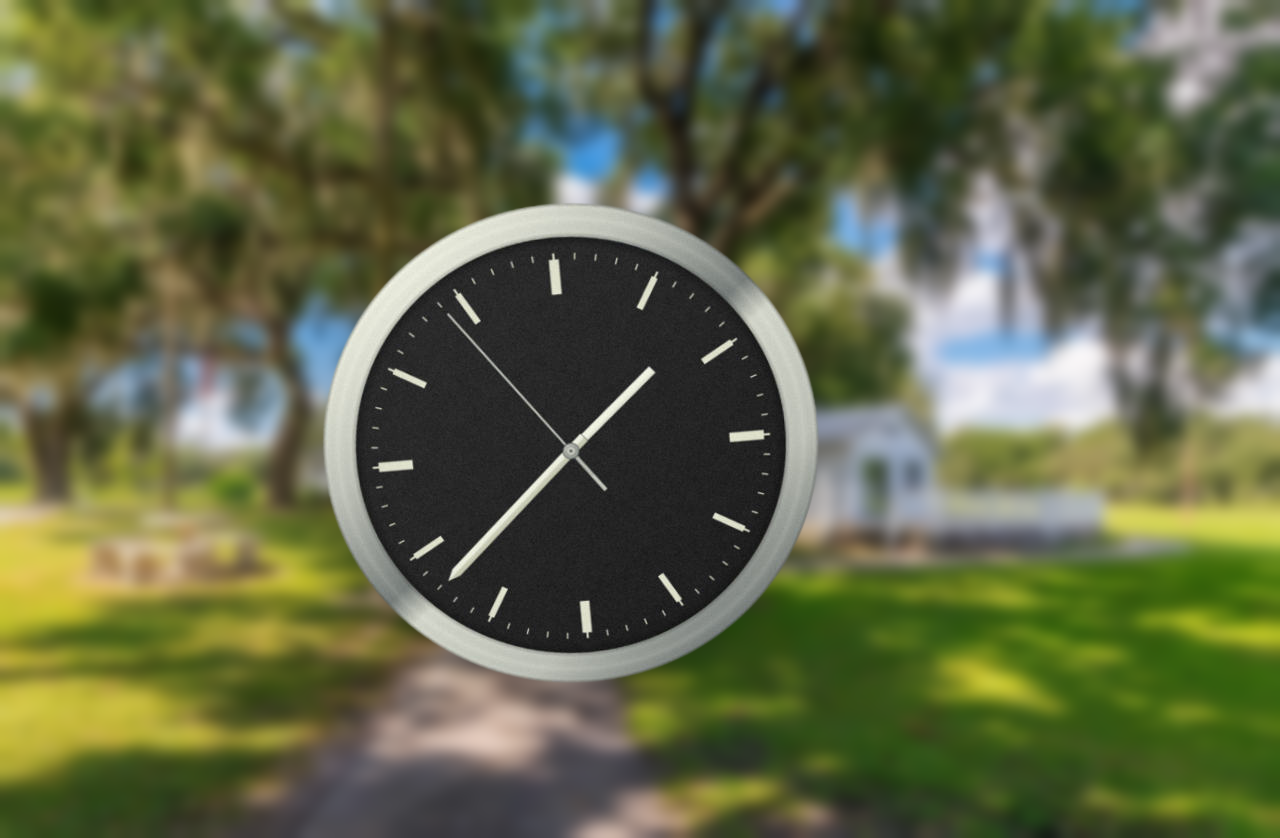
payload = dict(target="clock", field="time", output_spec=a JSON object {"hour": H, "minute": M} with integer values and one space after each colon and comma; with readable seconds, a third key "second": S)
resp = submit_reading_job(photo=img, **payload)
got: {"hour": 1, "minute": 37, "second": 54}
